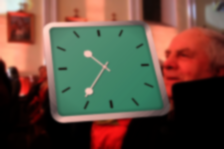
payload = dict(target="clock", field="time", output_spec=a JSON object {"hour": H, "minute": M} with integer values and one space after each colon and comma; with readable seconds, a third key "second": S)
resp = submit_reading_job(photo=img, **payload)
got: {"hour": 10, "minute": 36}
